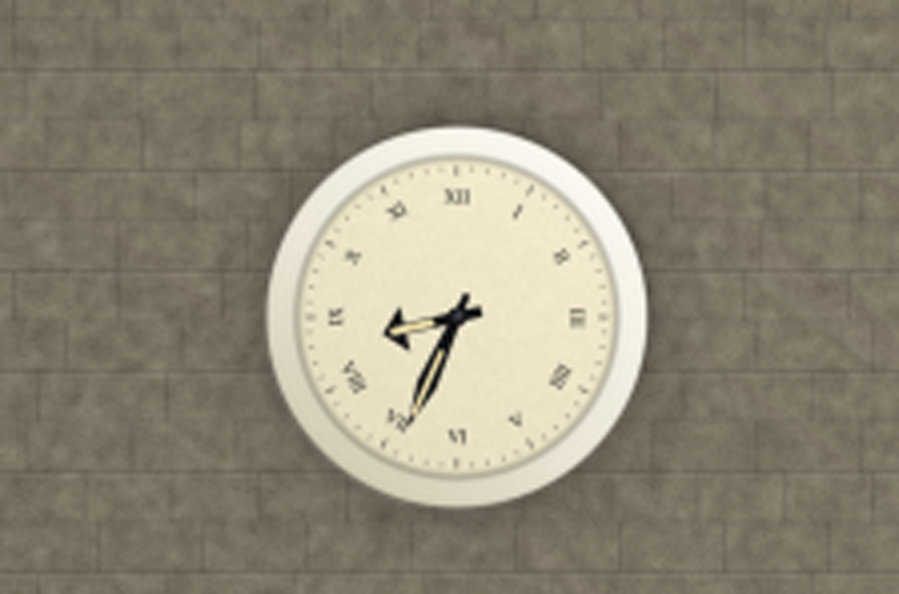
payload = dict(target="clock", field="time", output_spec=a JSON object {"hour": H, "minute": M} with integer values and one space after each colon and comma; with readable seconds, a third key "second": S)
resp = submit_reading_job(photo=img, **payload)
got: {"hour": 8, "minute": 34}
